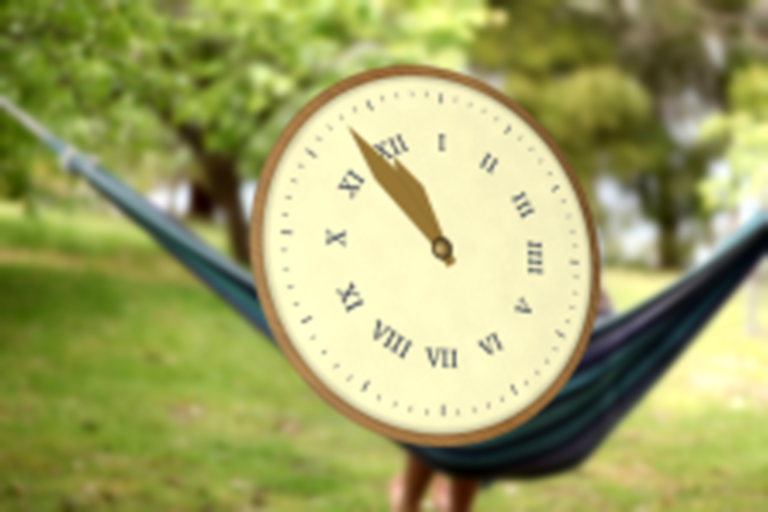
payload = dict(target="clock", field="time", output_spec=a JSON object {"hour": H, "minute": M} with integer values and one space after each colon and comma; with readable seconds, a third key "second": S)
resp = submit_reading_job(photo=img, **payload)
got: {"hour": 11, "minute": 58}
